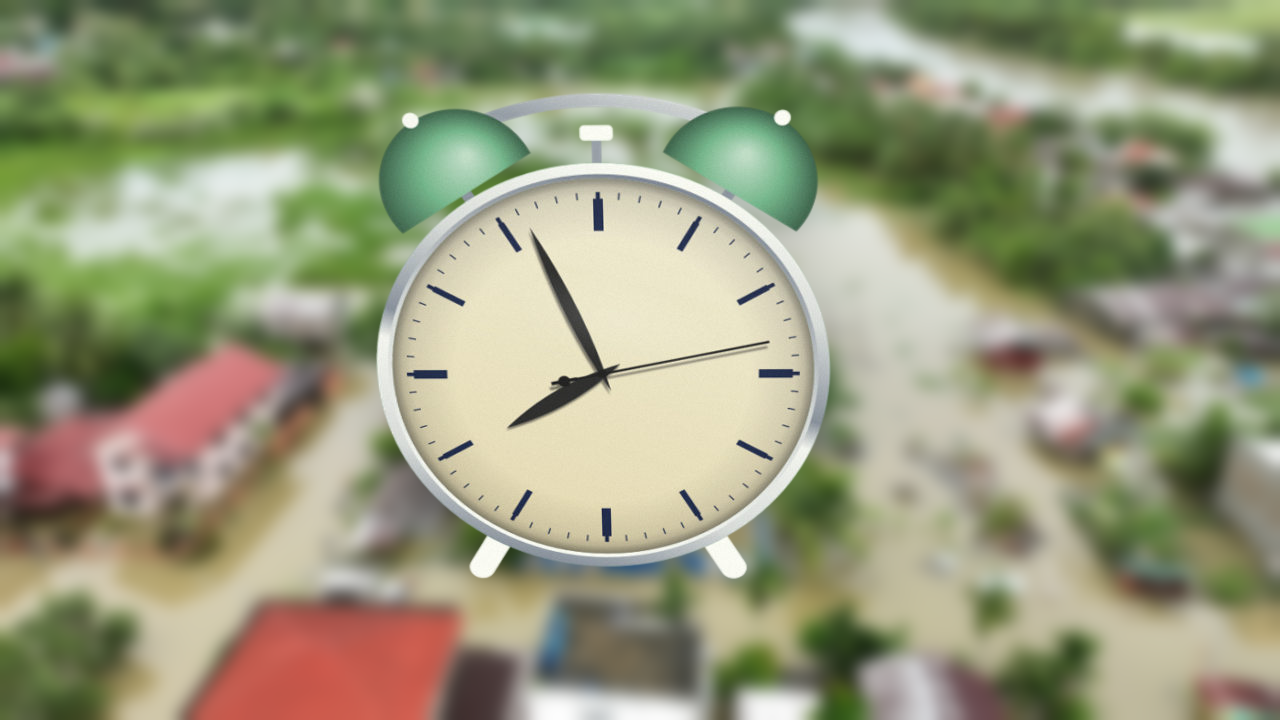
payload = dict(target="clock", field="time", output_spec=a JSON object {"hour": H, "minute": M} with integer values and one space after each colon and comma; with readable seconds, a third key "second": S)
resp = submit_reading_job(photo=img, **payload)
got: {"hour": 7, "minute": 56, "second": 13}
